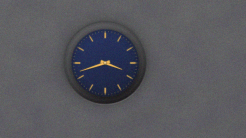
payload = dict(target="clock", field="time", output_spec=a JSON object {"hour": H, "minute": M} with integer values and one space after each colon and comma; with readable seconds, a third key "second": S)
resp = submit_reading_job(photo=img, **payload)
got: {"hour": 3, "minute": 42}
